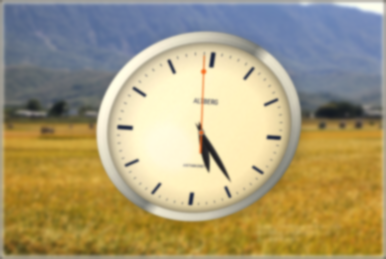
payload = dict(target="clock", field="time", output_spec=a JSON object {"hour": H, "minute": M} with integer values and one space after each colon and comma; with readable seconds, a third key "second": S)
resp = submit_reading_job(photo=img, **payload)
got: {"hour": 5, "minute": 23, "second": 59}
